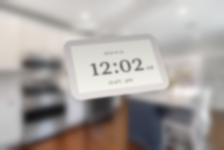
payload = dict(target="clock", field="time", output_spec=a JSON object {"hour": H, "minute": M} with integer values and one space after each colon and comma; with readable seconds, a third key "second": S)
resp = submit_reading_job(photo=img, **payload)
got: {"hour": 12, "minute": 2}
